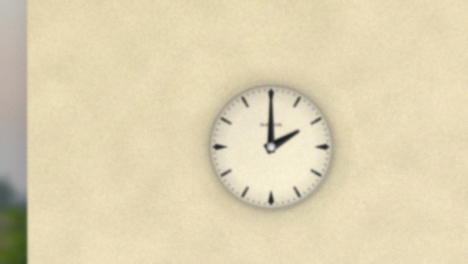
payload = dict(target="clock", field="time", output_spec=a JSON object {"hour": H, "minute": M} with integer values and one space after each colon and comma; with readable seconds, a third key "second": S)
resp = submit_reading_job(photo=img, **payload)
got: {"hour": 2, "minute": 0}
